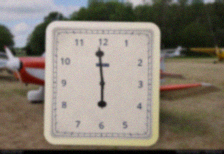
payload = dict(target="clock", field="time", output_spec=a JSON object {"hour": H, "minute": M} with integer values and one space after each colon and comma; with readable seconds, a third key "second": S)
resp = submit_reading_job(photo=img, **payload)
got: {"hour": 5, "minute": 59}
